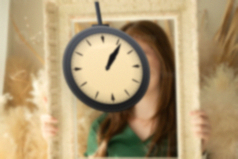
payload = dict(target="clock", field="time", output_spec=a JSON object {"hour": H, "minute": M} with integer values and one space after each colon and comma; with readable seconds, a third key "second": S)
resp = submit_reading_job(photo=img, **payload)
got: {"hour": 1, "minute": 6}
